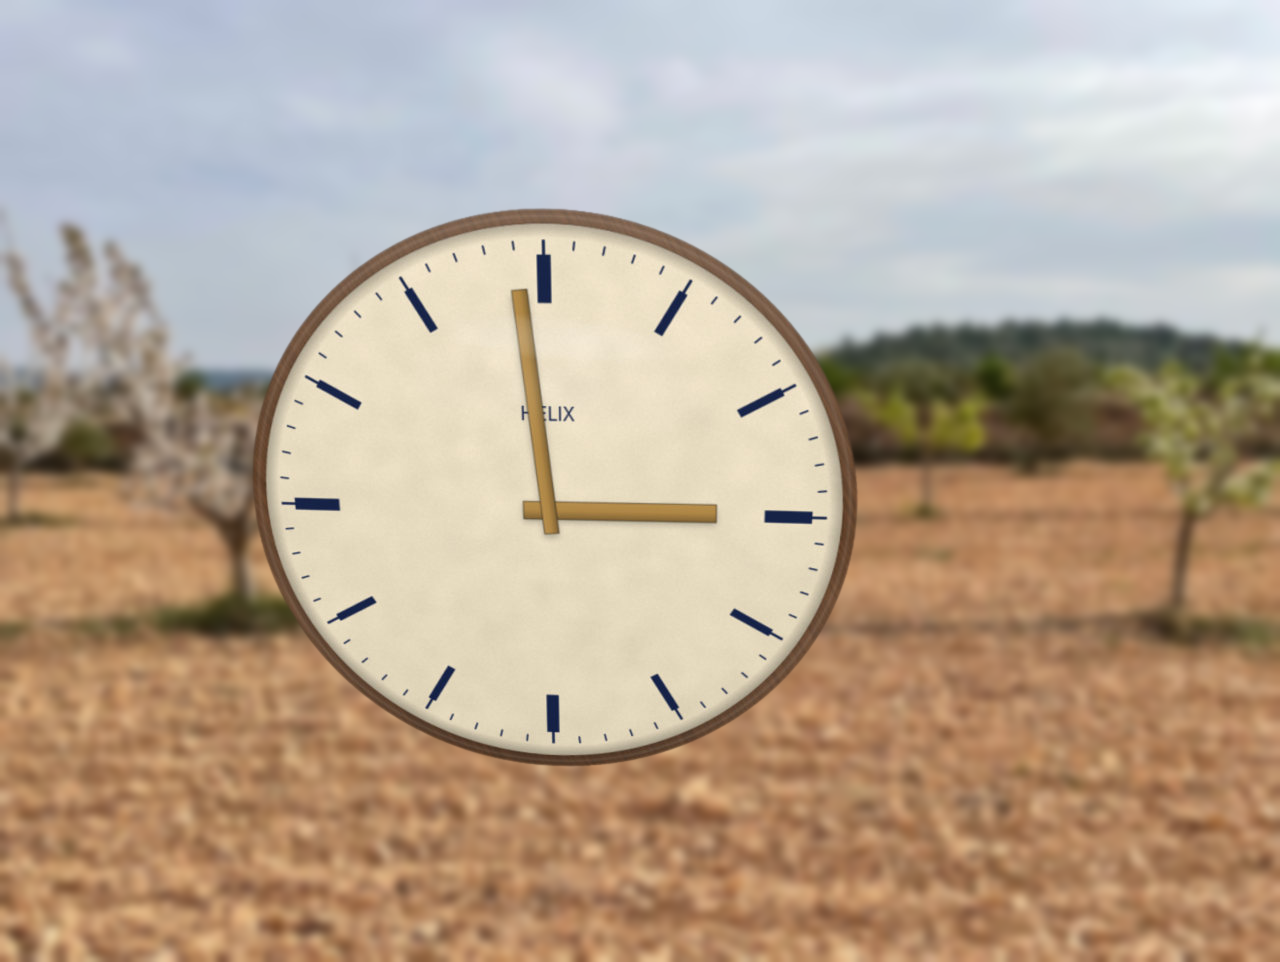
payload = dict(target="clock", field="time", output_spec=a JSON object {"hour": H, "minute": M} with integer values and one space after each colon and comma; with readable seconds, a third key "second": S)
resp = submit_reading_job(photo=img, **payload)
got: {"hour": 2, "minute": 59}
